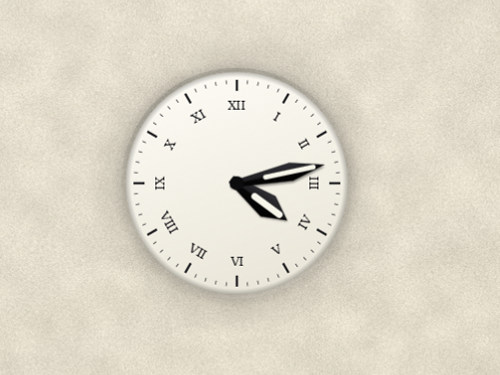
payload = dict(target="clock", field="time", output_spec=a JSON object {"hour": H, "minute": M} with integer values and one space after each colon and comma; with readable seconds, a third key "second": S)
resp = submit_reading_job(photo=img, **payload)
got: {"hour": 4, "minute": 13}
